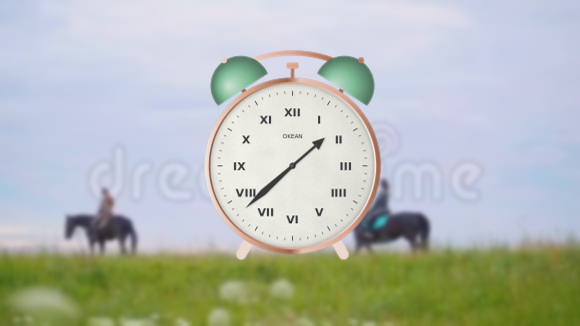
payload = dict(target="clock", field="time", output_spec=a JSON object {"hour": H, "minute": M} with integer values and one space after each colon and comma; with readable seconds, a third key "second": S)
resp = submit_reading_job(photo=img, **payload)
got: {"hour": 1, "minute": 38}
